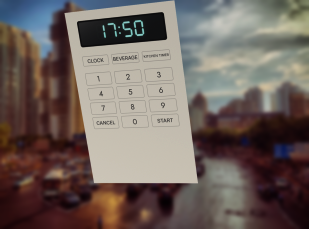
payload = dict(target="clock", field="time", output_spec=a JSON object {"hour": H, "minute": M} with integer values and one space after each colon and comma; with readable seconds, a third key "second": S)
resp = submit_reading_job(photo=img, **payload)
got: {"hour": 17, "minute": 50}
